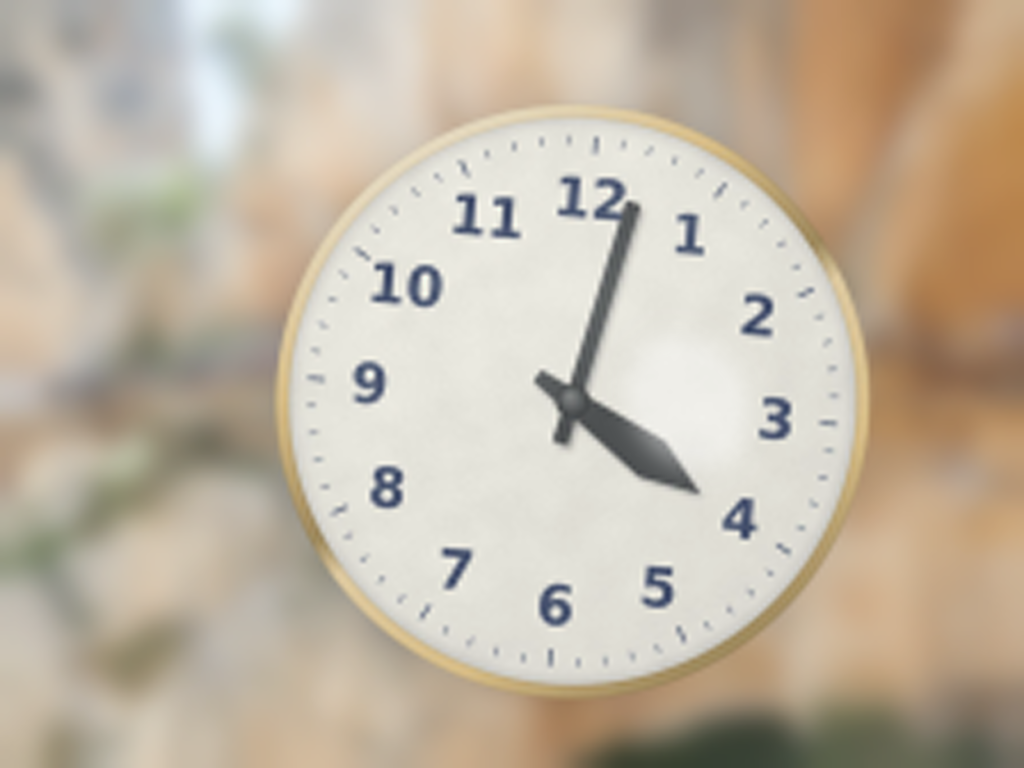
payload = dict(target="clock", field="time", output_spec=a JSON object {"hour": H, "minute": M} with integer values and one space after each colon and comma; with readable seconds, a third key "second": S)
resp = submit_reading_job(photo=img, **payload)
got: {"hour": 4, "minute": 2}
